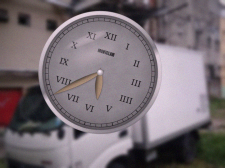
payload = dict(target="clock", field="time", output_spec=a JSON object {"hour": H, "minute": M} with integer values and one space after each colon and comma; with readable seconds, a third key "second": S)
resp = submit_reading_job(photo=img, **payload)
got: {"hour": 5, "minute": 38}
